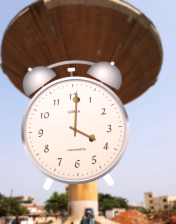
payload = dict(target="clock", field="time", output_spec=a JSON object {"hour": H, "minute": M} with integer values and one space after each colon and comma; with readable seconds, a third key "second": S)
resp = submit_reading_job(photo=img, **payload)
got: {"hour": 4, "minute": 1}
